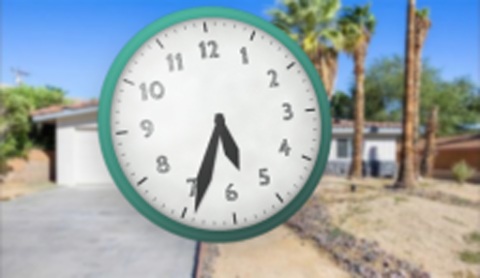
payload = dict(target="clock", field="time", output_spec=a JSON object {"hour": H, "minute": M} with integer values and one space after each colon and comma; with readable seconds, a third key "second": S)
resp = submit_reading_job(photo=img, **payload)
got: {"hour": 5, "minute": 34}
